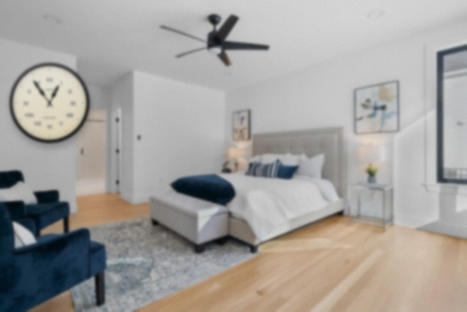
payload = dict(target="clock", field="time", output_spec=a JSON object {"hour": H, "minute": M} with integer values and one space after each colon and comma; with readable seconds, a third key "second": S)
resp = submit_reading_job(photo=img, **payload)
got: {"hour": 12, "minute": 54}
